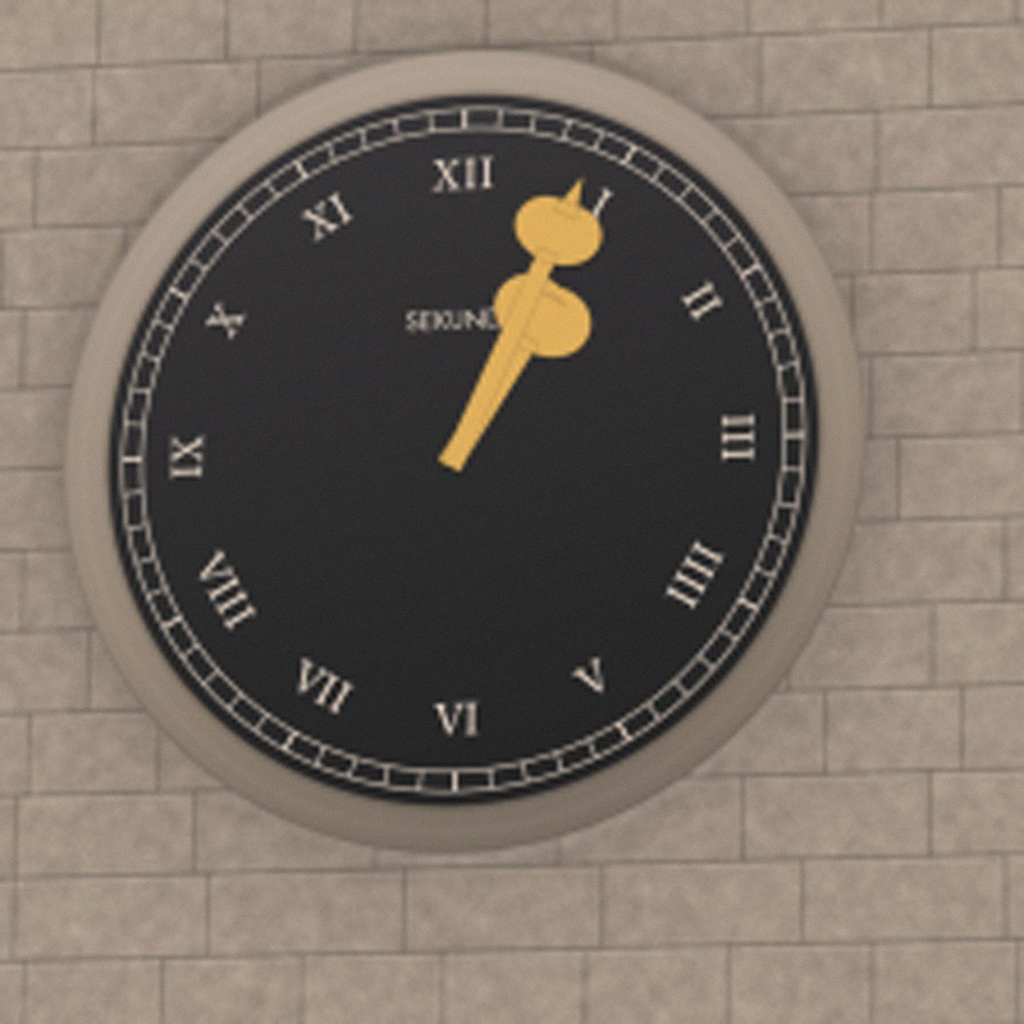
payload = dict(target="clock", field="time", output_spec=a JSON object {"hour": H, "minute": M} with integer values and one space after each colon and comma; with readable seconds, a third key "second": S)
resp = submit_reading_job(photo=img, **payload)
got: {"hour": 1, "minute": 4}
